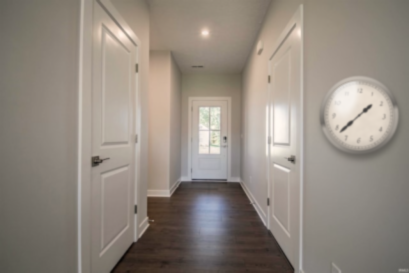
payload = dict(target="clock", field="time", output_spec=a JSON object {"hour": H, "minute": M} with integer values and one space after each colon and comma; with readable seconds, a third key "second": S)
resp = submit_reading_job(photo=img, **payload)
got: {"hour": 1, "minute": 38}
